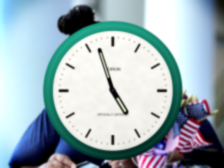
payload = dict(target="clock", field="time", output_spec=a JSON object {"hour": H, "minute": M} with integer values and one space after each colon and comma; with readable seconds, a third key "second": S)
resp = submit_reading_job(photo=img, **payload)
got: {"hour": 4, "minute": 57}
